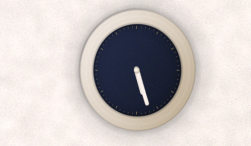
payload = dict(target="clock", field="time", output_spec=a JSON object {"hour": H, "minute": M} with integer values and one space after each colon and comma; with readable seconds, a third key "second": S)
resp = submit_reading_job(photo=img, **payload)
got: {"hour": 5, "minute": 27}
